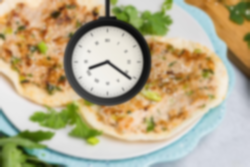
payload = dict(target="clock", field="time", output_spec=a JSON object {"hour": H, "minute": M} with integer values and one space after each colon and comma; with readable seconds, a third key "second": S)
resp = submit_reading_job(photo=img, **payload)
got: {"hour": 8, "minute": 21}
